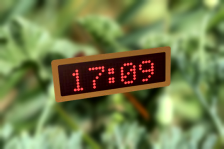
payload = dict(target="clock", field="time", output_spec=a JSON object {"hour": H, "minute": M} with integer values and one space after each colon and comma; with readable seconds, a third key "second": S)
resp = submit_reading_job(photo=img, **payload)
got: {"hour": 17, "minute": 9}
